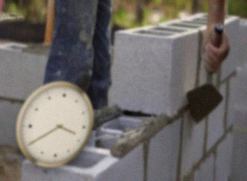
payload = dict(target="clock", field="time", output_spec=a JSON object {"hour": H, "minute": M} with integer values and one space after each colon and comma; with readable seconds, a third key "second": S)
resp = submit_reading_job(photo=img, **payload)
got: {"hour": 3, "minute": 40}
